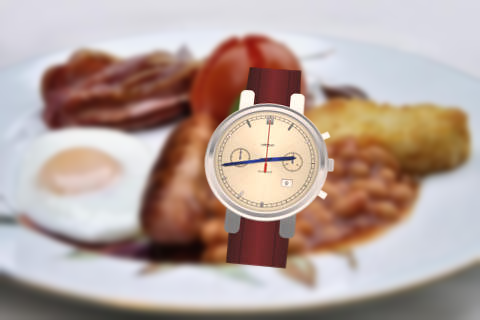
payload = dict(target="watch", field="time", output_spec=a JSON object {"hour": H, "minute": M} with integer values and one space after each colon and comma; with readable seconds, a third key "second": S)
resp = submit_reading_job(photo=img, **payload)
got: {"hour": 2, "minute": 43}
